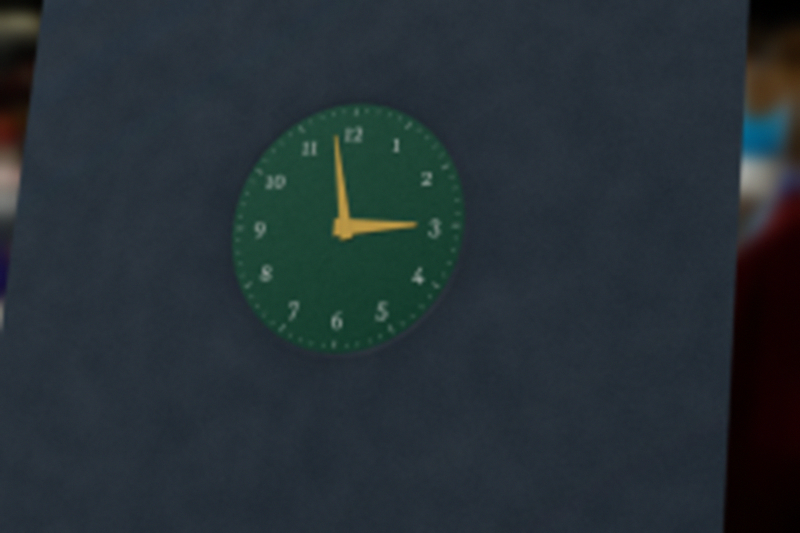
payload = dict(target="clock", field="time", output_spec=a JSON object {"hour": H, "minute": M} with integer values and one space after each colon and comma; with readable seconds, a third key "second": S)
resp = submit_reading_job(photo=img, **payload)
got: {"hour": 2, "minute": 58}
